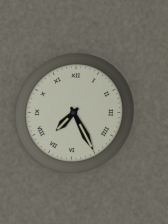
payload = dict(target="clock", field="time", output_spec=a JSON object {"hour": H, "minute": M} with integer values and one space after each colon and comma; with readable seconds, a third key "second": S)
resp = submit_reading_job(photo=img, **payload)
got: {"hour": 7, "minute": 25}
